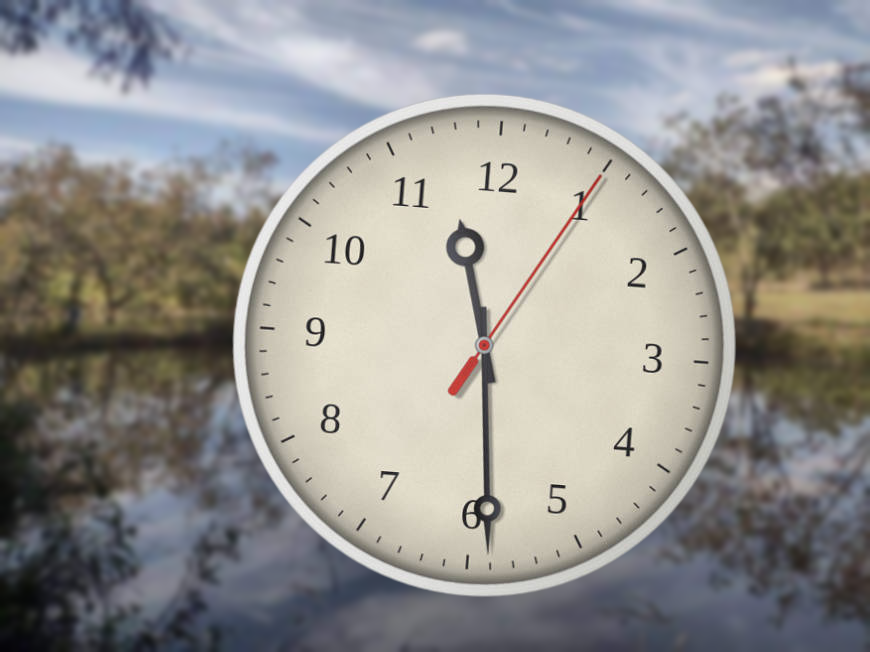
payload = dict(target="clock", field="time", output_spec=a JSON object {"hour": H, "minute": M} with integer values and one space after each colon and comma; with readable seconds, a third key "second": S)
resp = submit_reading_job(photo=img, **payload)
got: {"hour": 11, "minute": 29, "second": 5}
